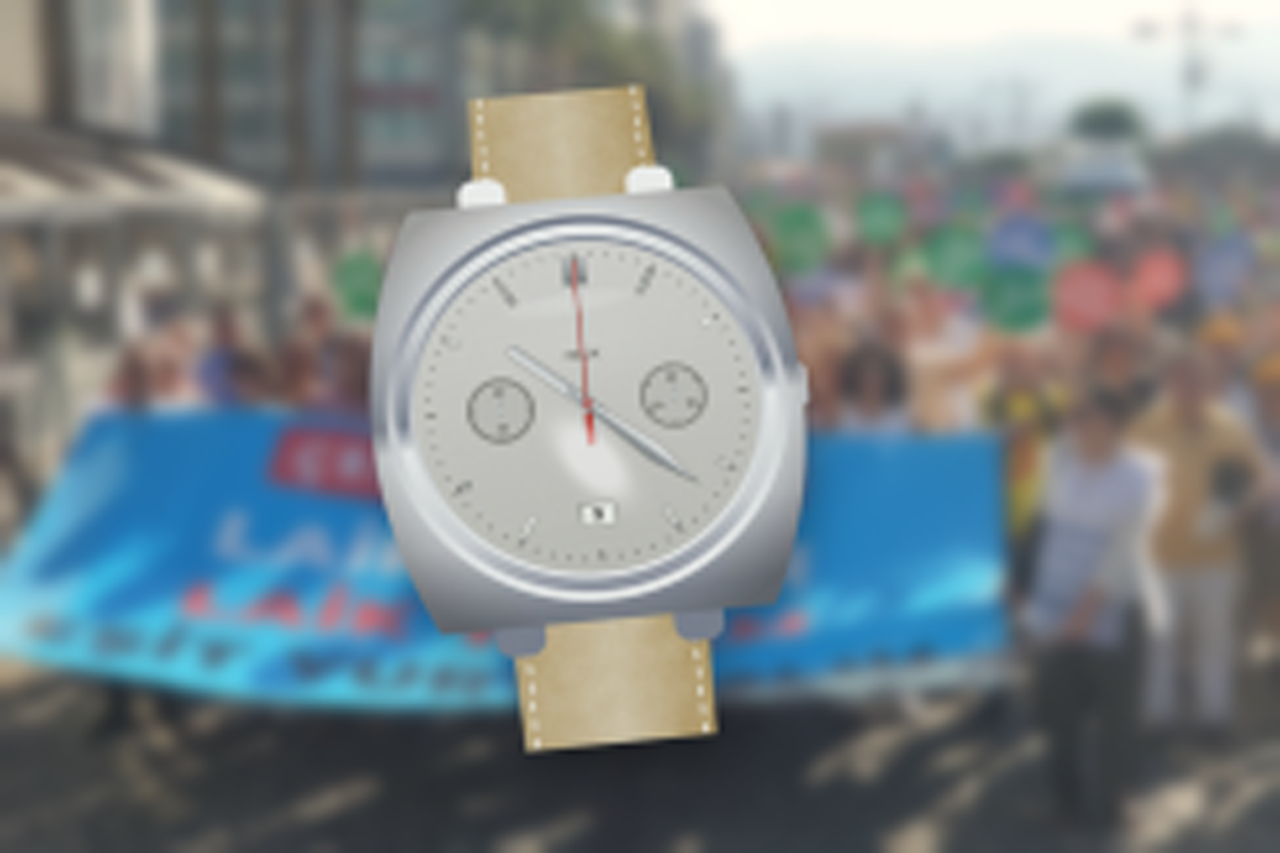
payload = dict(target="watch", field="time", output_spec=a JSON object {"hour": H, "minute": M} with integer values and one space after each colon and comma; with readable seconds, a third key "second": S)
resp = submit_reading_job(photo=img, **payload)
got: {"hour": 10, "minute": 22}
